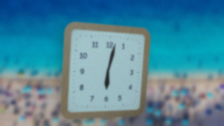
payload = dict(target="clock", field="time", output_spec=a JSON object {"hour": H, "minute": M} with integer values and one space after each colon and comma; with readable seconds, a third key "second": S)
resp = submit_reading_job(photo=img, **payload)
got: {"hour": 6, "minute": 2}
